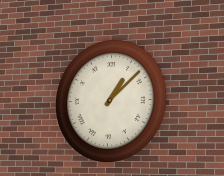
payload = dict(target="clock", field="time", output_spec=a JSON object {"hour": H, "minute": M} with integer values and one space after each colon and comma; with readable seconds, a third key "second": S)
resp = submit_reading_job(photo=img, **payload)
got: {"hour": 1, "minute": 8}
